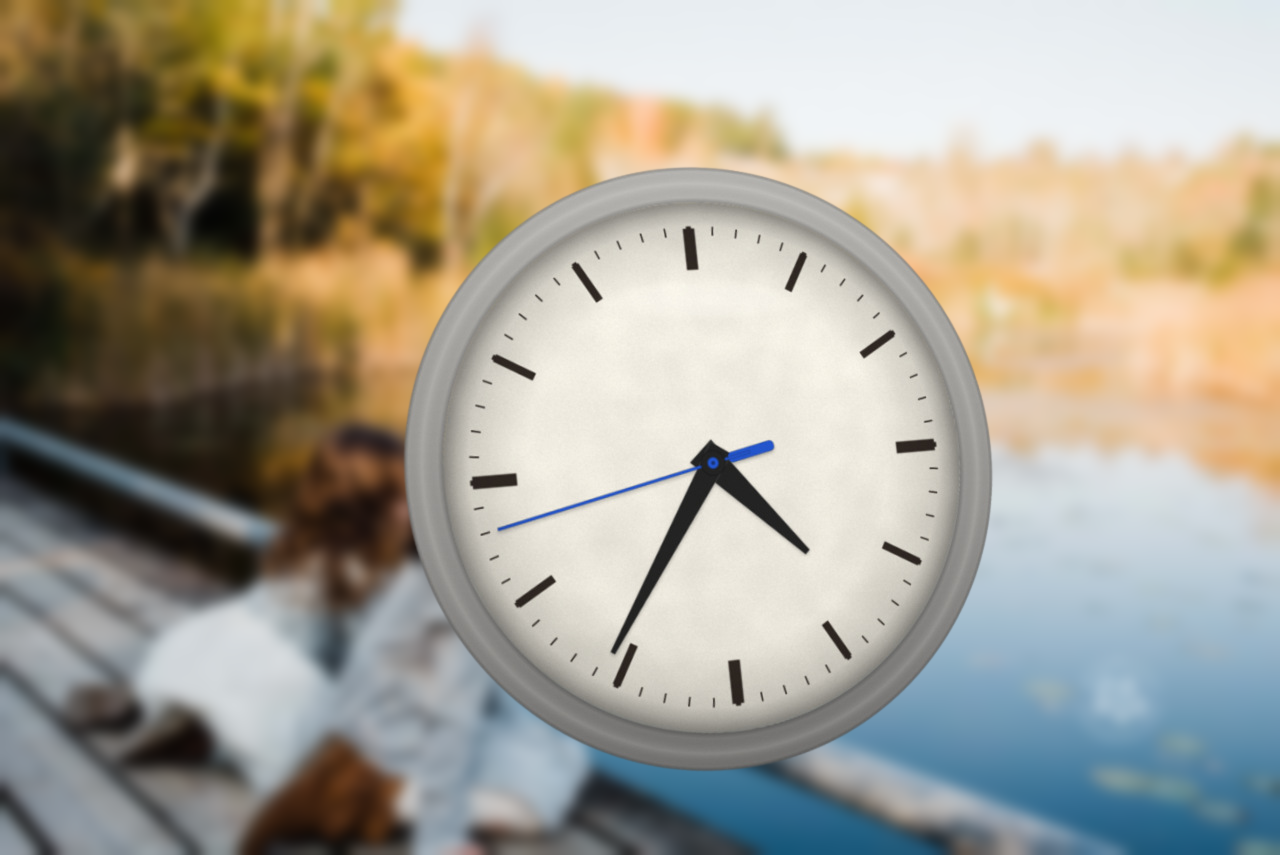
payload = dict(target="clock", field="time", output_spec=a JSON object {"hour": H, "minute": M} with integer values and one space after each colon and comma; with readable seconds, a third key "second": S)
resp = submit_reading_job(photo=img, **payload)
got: {"hour": 4, "minute": 35, "second": 43}
